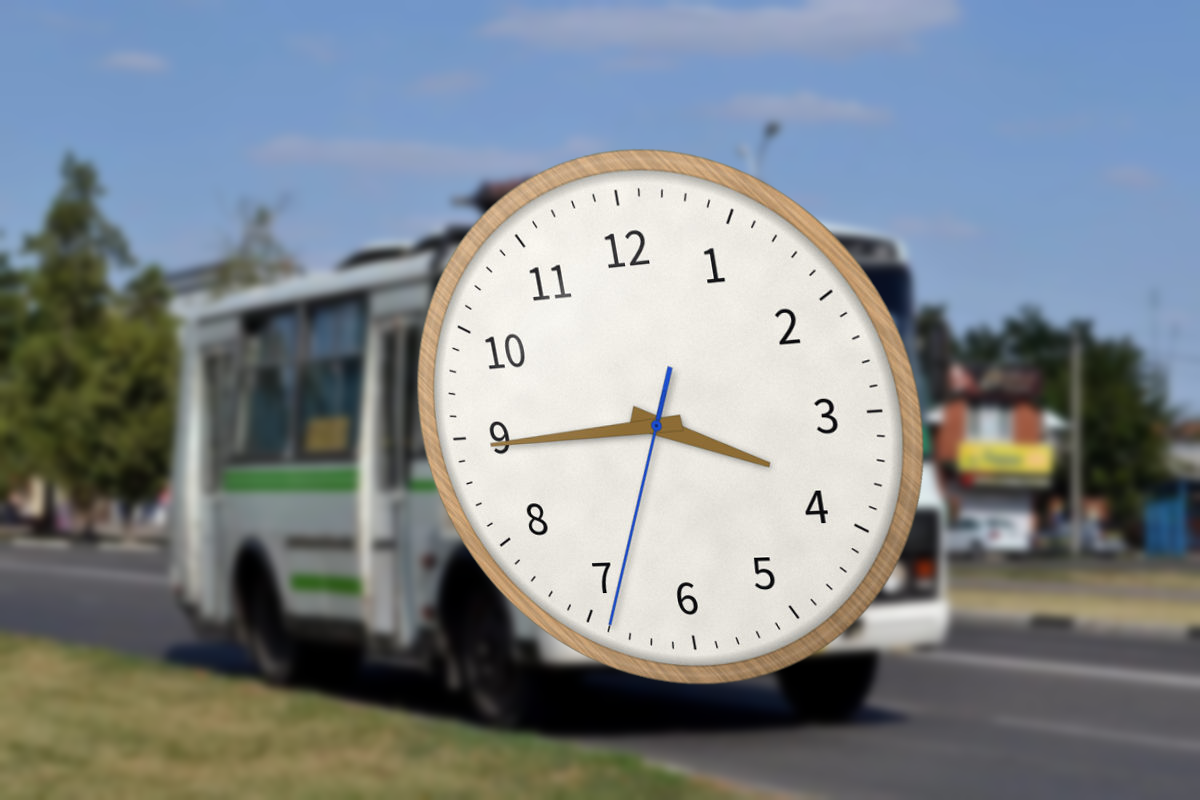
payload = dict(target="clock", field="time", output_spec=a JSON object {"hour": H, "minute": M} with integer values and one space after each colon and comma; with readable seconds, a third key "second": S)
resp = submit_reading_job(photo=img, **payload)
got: {"hour": 3, "minute": 44, "second": 34}
